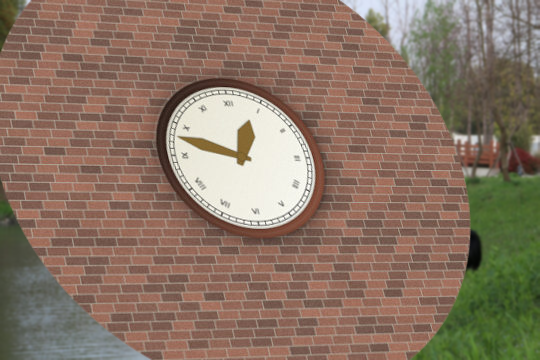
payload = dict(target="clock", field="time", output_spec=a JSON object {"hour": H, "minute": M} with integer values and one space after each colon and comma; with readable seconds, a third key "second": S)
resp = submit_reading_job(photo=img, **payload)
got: {"hour": 12, "minute": 48}
